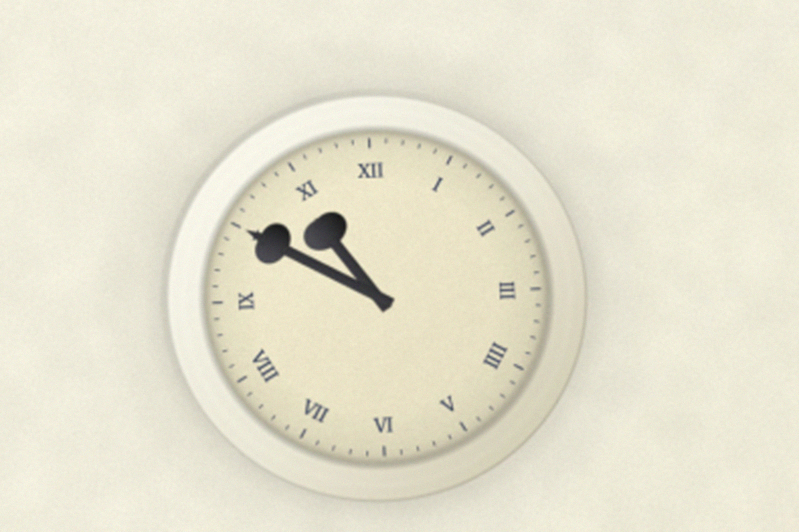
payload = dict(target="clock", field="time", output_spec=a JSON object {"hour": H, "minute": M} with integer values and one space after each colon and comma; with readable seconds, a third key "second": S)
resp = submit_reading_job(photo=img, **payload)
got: {"hour": 10, "minute": 50}
